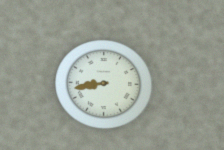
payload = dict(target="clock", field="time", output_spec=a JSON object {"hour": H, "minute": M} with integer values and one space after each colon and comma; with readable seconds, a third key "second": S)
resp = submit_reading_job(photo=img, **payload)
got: {"hour": 8, "minute": 43}
